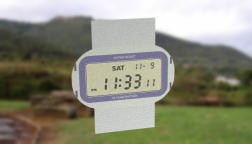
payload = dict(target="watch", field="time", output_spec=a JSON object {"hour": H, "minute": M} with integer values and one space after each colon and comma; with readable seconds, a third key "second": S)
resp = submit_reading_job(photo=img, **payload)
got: {"hour": 11, "minute": 33, "second": 11}
